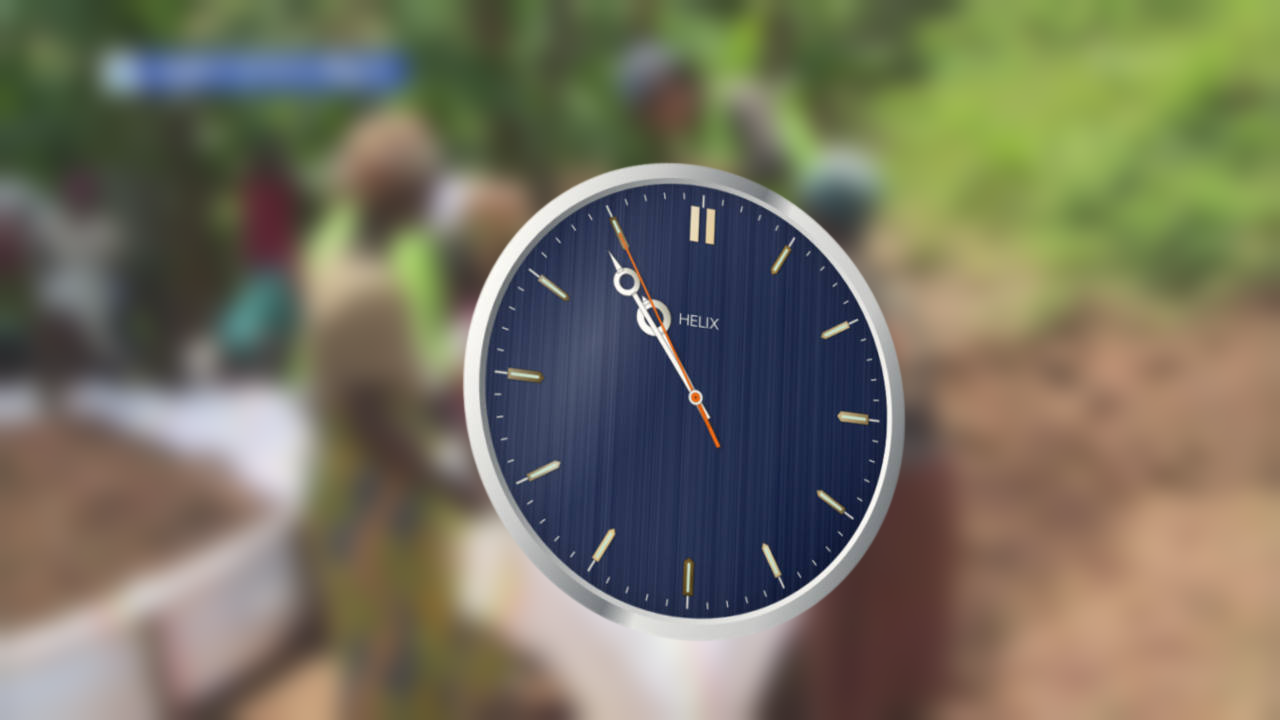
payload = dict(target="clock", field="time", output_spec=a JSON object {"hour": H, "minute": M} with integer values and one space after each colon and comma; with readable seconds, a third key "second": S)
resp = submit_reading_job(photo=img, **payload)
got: {"hour": 10, "minute": 53, "second": 55}
